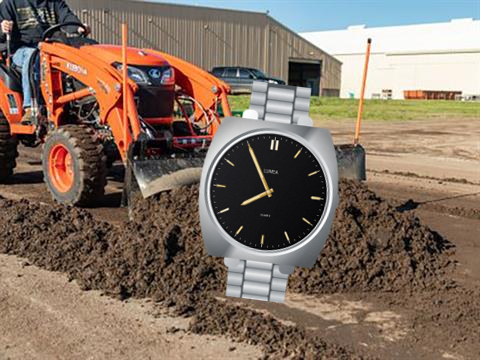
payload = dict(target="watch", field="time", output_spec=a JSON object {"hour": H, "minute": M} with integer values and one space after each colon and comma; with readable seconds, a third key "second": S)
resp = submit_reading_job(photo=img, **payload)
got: {"hour": 7, "minute": 55}
